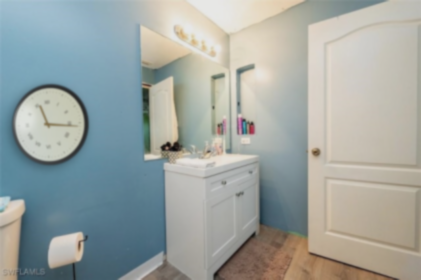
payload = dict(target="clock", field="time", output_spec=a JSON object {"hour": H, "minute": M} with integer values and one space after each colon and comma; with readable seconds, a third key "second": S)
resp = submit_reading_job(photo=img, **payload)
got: {"hour": 11, "minute": 16}
